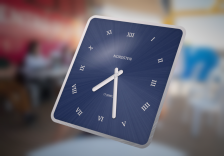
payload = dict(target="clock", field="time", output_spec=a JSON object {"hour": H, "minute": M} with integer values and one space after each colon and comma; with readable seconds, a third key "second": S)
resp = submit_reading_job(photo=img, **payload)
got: {"hour": 7, "minute": 27}
